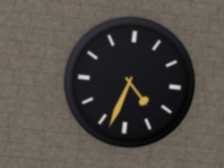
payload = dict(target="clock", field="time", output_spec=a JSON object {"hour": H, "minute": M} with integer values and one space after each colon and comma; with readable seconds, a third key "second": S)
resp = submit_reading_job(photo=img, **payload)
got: {"hour": 4, "minute": 33}
